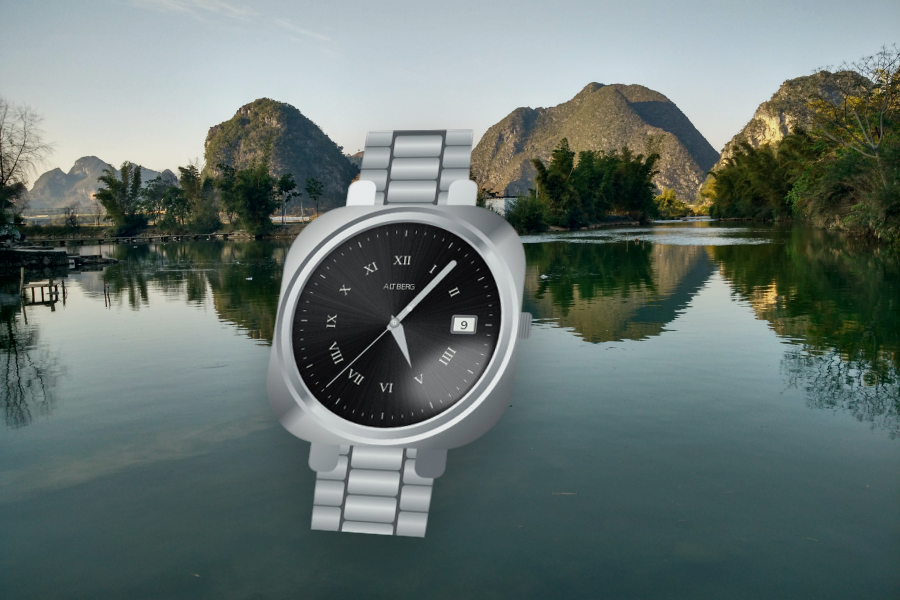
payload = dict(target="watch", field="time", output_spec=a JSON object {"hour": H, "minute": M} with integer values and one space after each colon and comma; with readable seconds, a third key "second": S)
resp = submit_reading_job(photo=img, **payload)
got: {"hour": 5, "minute": 6, "second": 37}
